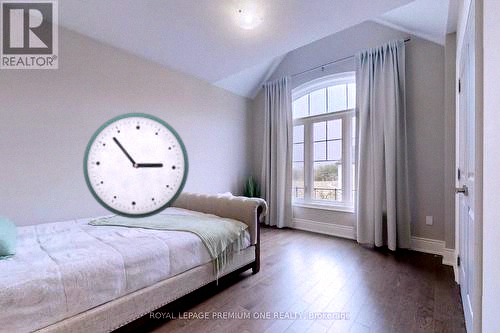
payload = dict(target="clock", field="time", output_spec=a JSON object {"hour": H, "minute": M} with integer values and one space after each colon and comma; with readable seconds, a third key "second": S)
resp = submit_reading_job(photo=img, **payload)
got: {"hour": 2, "minute": 53}
